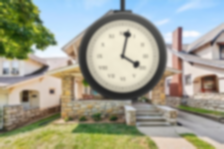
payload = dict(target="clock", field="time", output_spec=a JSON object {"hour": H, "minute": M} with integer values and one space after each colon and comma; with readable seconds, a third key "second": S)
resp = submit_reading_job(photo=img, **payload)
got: {"hour": 4, "minute": 2}
